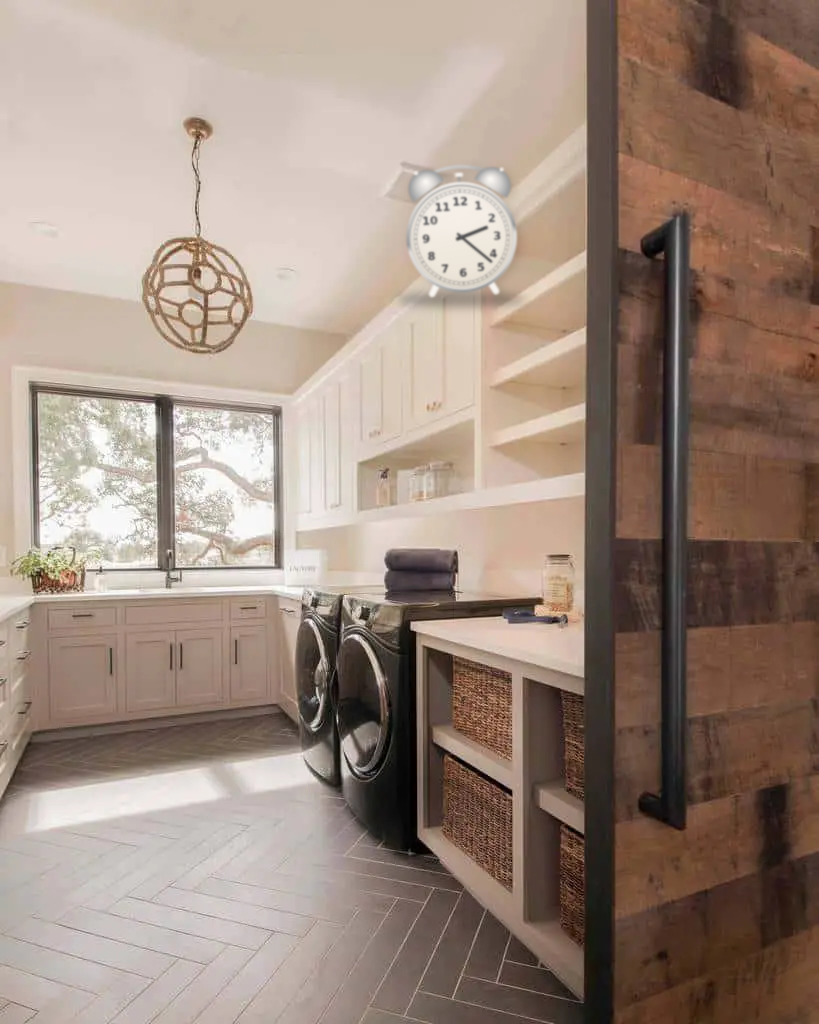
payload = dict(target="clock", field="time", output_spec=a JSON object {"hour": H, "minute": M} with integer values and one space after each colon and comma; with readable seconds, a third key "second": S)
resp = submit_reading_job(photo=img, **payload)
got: {"hour": 2, "minute": 22}
